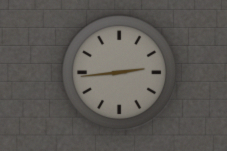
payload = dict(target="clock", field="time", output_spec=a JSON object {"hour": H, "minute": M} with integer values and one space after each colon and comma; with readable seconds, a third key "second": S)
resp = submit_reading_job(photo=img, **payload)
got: {"hour": 2, "minute": 44}
